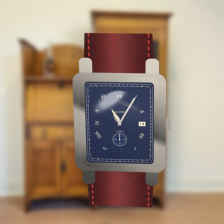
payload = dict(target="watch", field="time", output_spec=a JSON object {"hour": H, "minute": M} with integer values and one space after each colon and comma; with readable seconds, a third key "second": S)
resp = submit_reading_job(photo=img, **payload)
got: {"hour": 11, "minute": 5}
